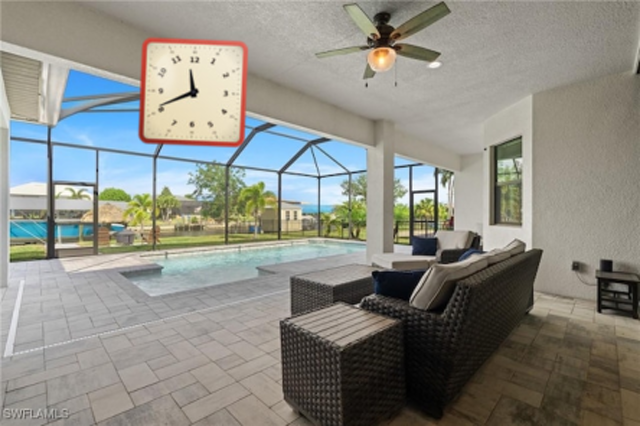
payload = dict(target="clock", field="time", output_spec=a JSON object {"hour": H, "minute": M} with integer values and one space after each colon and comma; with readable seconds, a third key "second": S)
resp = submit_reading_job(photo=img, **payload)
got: {"hour": 11, "minute": 41}
